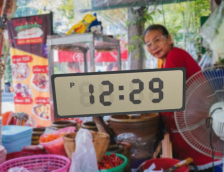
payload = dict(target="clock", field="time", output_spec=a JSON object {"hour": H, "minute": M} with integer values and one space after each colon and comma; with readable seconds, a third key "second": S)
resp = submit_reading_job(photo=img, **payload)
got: {"hour": 12, "minute": 29}
